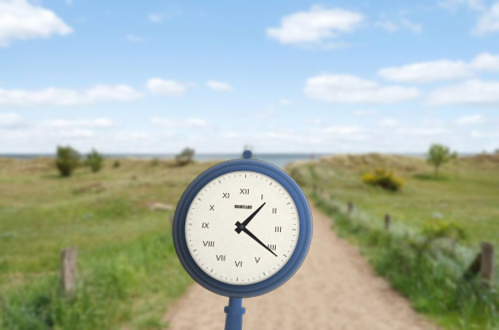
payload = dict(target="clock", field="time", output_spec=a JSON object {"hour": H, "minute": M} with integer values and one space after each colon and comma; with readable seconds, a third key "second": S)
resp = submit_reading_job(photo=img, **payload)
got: {"hour": 1, "minute": 21}
